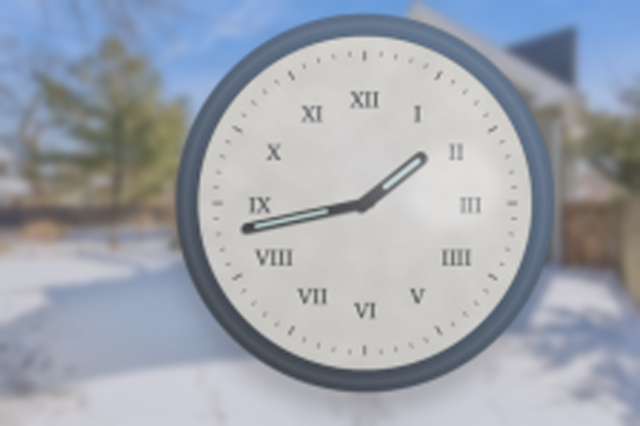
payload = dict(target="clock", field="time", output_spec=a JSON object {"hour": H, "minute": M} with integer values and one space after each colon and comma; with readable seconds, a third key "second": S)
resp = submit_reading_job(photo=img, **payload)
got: {"hour": 1, "minute": 43}
